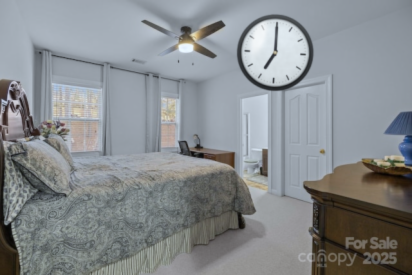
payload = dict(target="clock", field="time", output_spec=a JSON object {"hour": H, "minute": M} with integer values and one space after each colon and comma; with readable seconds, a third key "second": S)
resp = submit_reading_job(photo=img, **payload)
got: {"hour": 7, "minute": 0}
